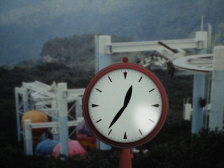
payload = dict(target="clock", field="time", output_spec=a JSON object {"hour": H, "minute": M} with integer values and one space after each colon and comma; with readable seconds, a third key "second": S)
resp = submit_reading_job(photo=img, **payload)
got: {"hour": 12, "minute": 36}
